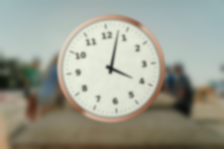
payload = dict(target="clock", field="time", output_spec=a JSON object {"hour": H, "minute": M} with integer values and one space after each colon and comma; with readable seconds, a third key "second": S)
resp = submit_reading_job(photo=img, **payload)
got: {"hour": 4, "minute": 3}
